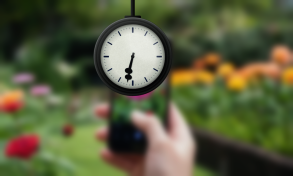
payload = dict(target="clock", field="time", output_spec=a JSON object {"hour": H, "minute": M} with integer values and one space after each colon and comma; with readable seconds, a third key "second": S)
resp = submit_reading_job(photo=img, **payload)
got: {"hour": 6, "minute": 32}
